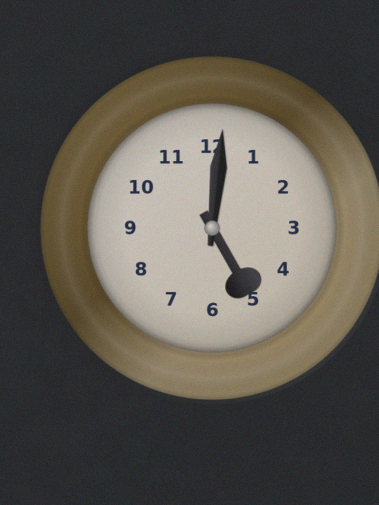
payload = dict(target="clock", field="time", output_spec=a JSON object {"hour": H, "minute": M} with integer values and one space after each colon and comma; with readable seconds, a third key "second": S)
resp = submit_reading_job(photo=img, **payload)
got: {"hour": 5, "minute": 1}
